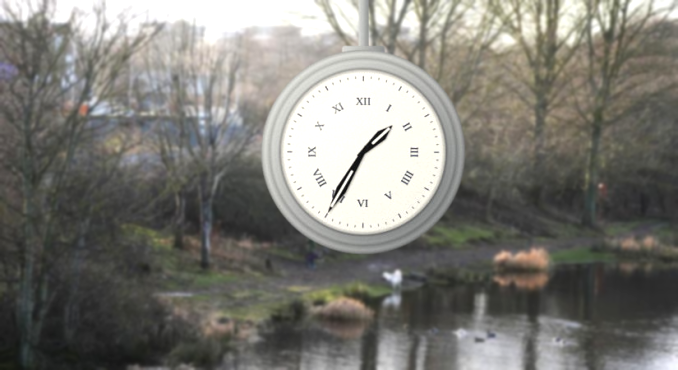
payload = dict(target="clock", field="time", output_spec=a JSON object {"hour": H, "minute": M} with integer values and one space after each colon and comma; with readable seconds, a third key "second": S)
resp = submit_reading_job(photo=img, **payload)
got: {"hour": 1, "minute": 35}
